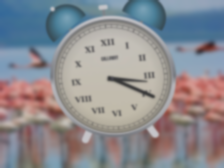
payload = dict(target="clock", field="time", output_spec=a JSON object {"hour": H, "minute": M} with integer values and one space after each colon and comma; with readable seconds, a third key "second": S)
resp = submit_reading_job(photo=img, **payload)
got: {"hour": 3, "minute": 20}
